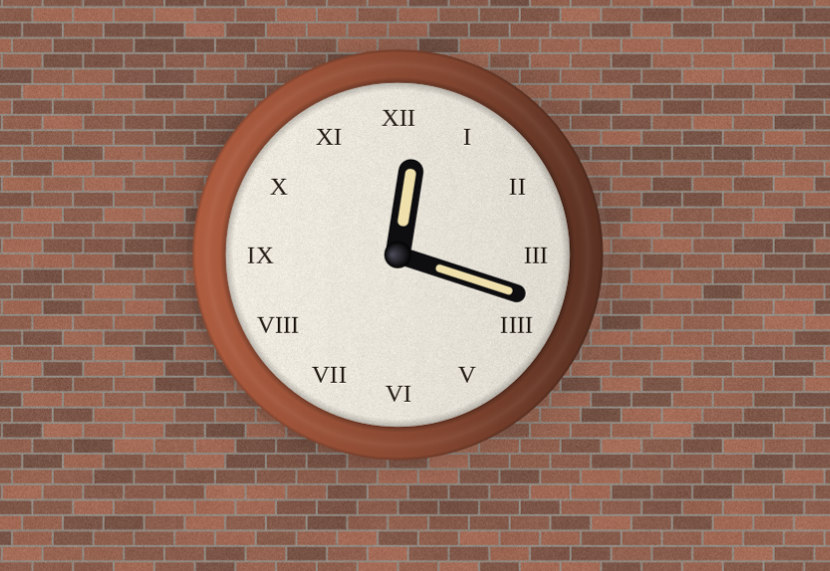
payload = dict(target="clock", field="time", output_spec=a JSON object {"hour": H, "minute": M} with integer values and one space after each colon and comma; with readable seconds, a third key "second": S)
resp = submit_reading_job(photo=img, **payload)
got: {"hour": 12, "minute": 18}
